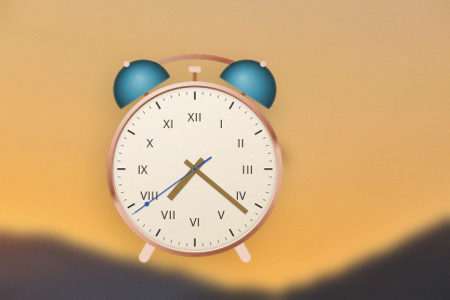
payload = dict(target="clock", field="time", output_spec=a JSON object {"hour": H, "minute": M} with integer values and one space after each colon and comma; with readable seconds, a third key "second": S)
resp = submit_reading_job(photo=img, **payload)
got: {"hour": 7, "minute": 21, "second": 39}
